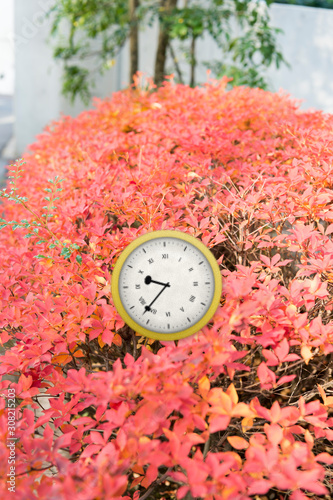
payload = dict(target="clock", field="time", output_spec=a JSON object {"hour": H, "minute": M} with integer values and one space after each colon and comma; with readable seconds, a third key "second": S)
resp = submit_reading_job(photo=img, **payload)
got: {"hour": 9, "minute": 37}
